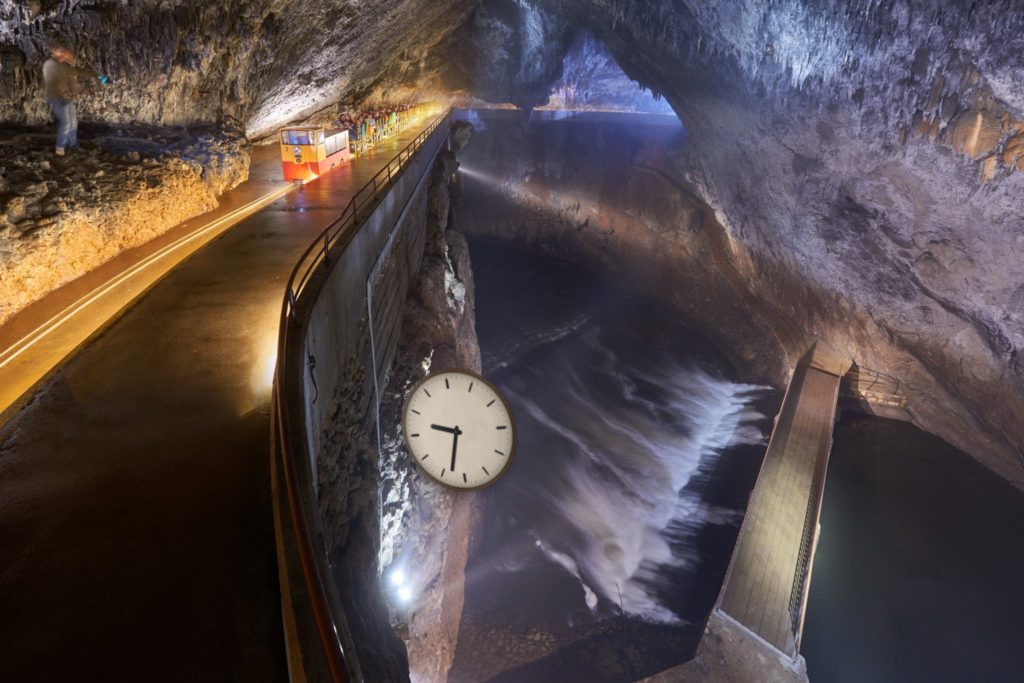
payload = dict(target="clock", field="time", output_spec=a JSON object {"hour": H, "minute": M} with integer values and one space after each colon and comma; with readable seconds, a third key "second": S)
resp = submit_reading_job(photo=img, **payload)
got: {"hour": 9, "minute": 33}
